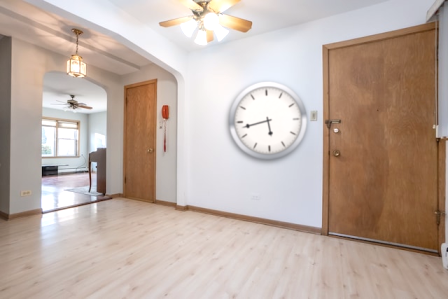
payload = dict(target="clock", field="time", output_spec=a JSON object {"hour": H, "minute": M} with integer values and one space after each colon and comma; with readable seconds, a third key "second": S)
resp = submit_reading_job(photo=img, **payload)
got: {"hour": 5, "minute": 43}
